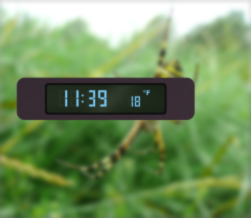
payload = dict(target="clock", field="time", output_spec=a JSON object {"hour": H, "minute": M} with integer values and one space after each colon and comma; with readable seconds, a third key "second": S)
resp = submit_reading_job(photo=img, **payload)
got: {"hour": 11, "minute": 39}
